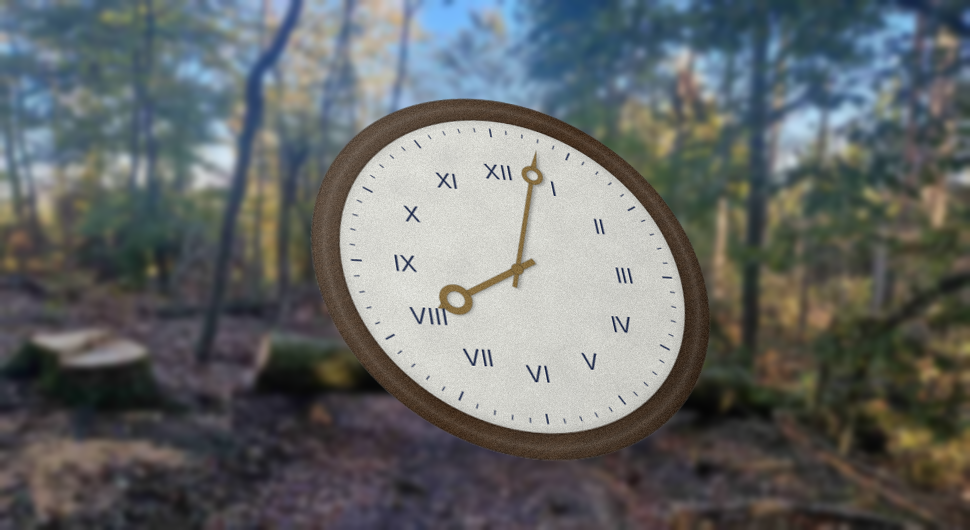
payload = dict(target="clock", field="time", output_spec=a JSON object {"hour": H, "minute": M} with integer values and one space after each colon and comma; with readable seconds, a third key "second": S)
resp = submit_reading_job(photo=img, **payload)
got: {"hour": 8, "minute": 3}
